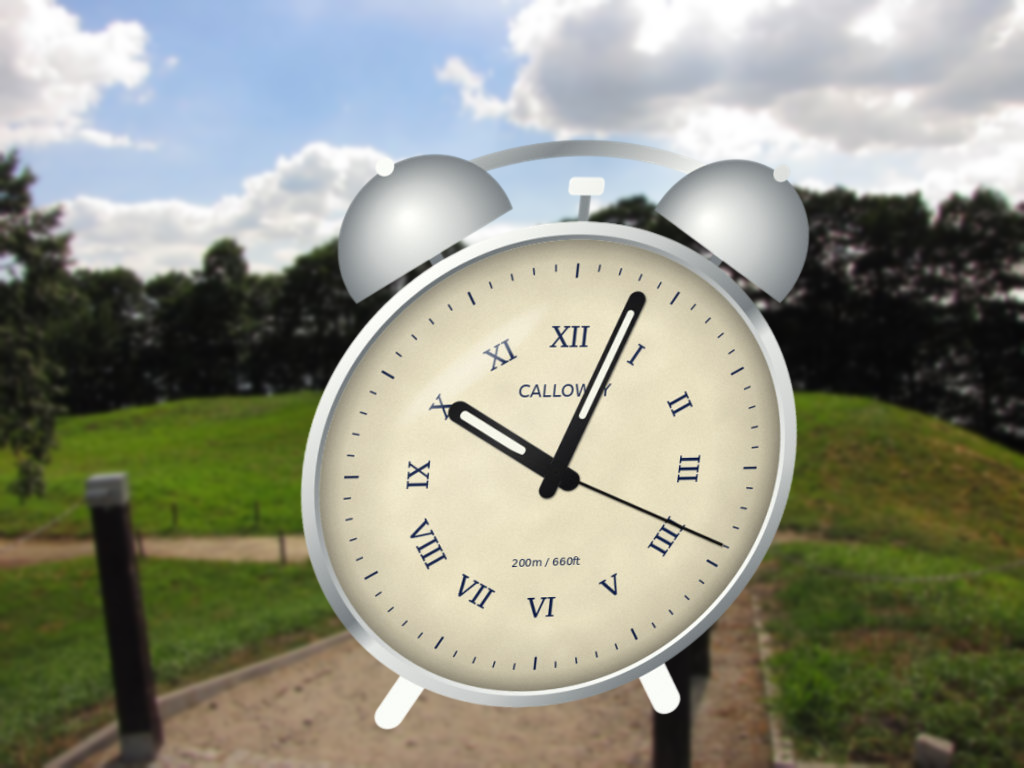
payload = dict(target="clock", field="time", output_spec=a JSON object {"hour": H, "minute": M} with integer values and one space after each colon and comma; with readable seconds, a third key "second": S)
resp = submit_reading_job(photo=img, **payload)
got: {"hour": 10, "minute": 3, "second": 19}
